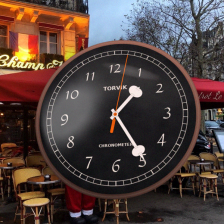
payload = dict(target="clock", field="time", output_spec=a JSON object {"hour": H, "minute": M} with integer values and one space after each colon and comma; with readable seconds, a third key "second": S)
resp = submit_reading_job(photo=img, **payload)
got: {"hour": 1, "minute": 25, "second": 2}
